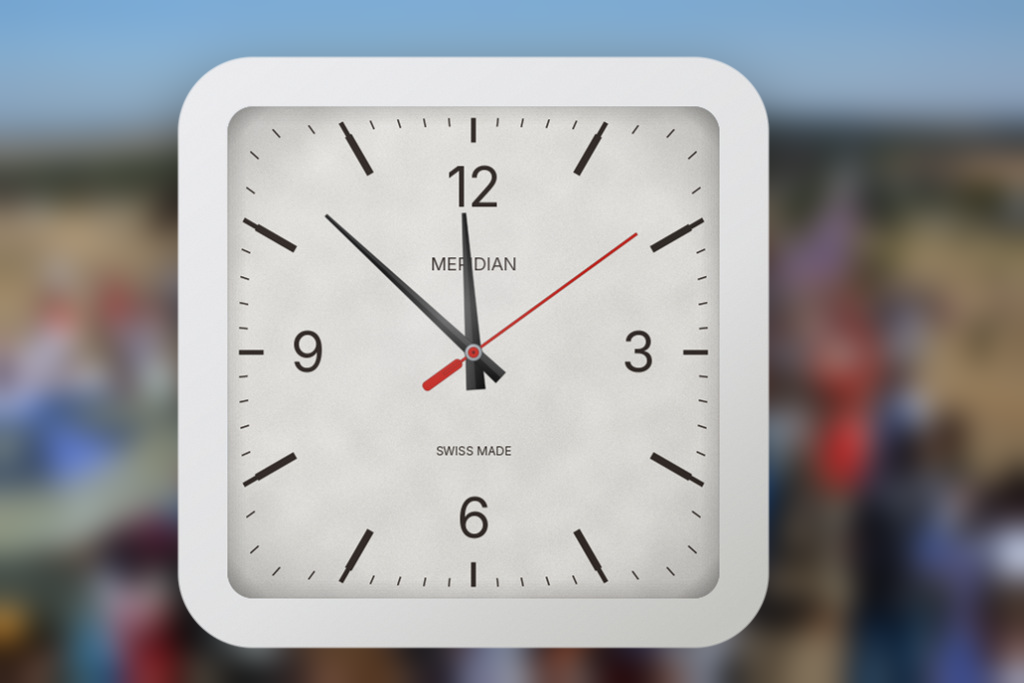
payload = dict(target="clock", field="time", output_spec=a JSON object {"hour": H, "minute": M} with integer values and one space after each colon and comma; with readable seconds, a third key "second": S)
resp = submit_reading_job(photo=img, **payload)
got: {"hour": 11, "minute": 52, "second": 9}
